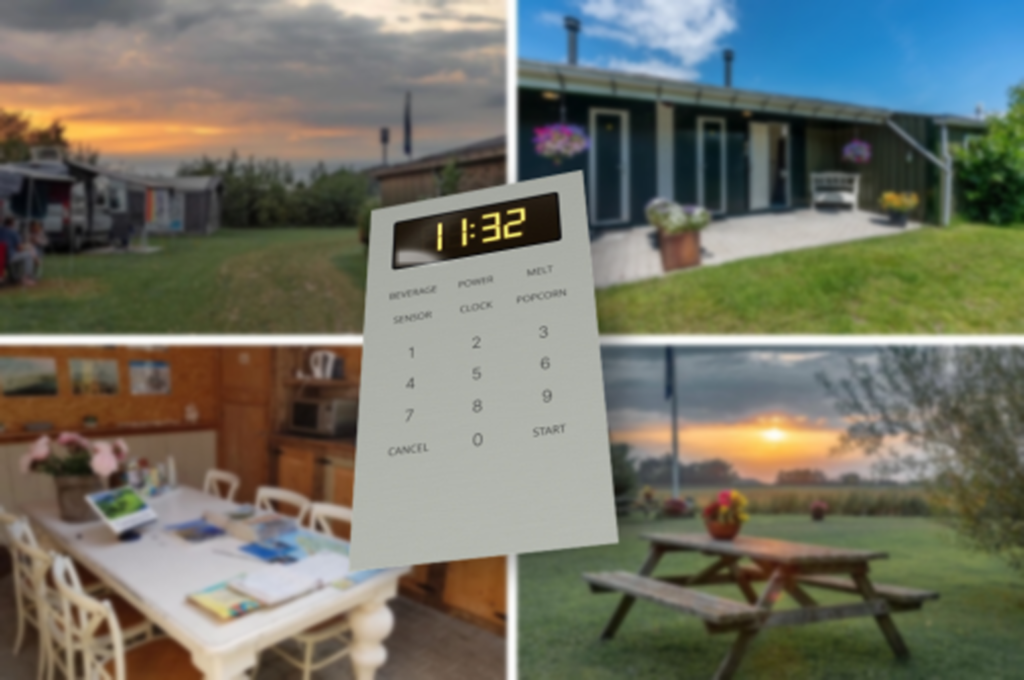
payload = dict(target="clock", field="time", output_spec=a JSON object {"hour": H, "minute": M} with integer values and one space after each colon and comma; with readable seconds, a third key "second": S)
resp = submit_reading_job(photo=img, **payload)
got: {"hour": 11, "minute": 32}
